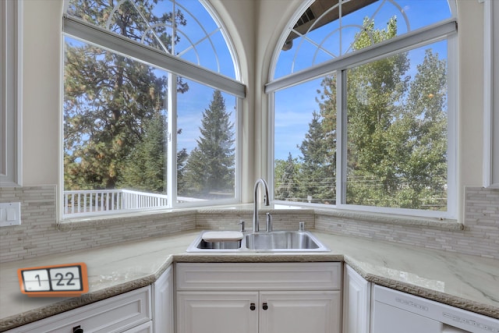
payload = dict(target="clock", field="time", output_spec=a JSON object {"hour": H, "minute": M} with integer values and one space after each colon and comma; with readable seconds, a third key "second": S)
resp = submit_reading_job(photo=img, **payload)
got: {"hour": 1, "minute": 22}
